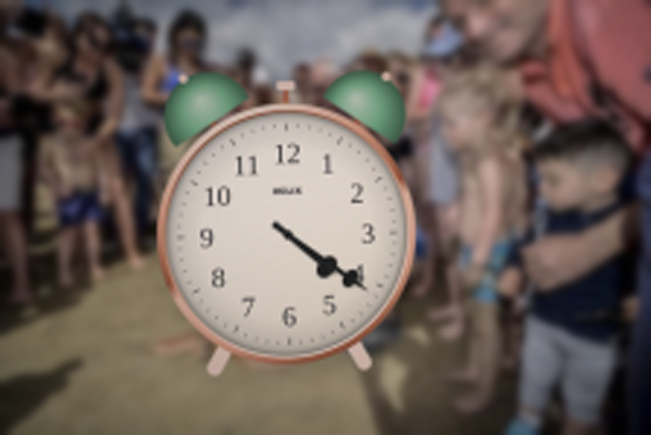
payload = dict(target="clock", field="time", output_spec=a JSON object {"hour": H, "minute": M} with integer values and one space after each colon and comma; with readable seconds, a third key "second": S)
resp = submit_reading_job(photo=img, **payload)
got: {"hour": 4, "minute": 21}
